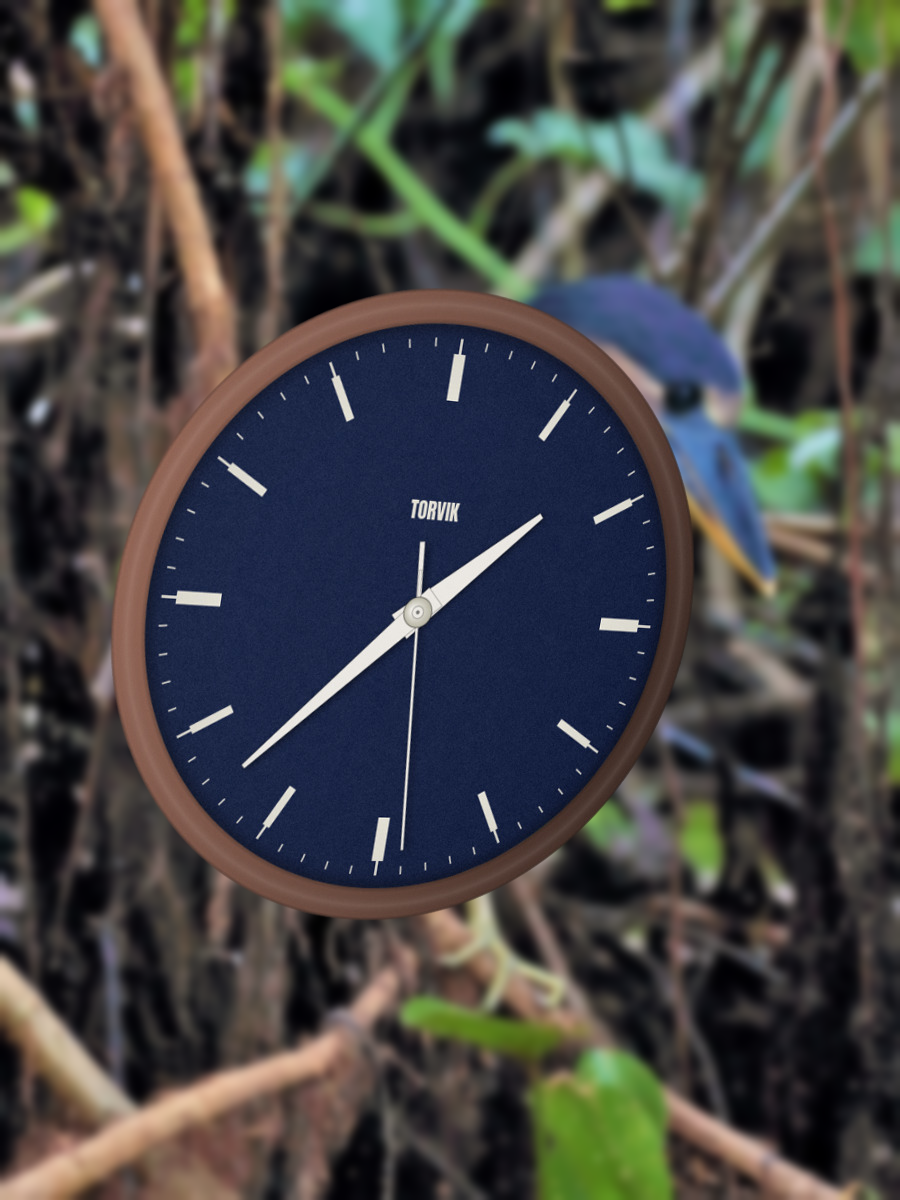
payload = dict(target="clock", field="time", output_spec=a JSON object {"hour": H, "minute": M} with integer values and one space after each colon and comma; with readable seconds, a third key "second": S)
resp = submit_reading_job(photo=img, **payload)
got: {"hour": 1, "minute": 37, "second": 29}
